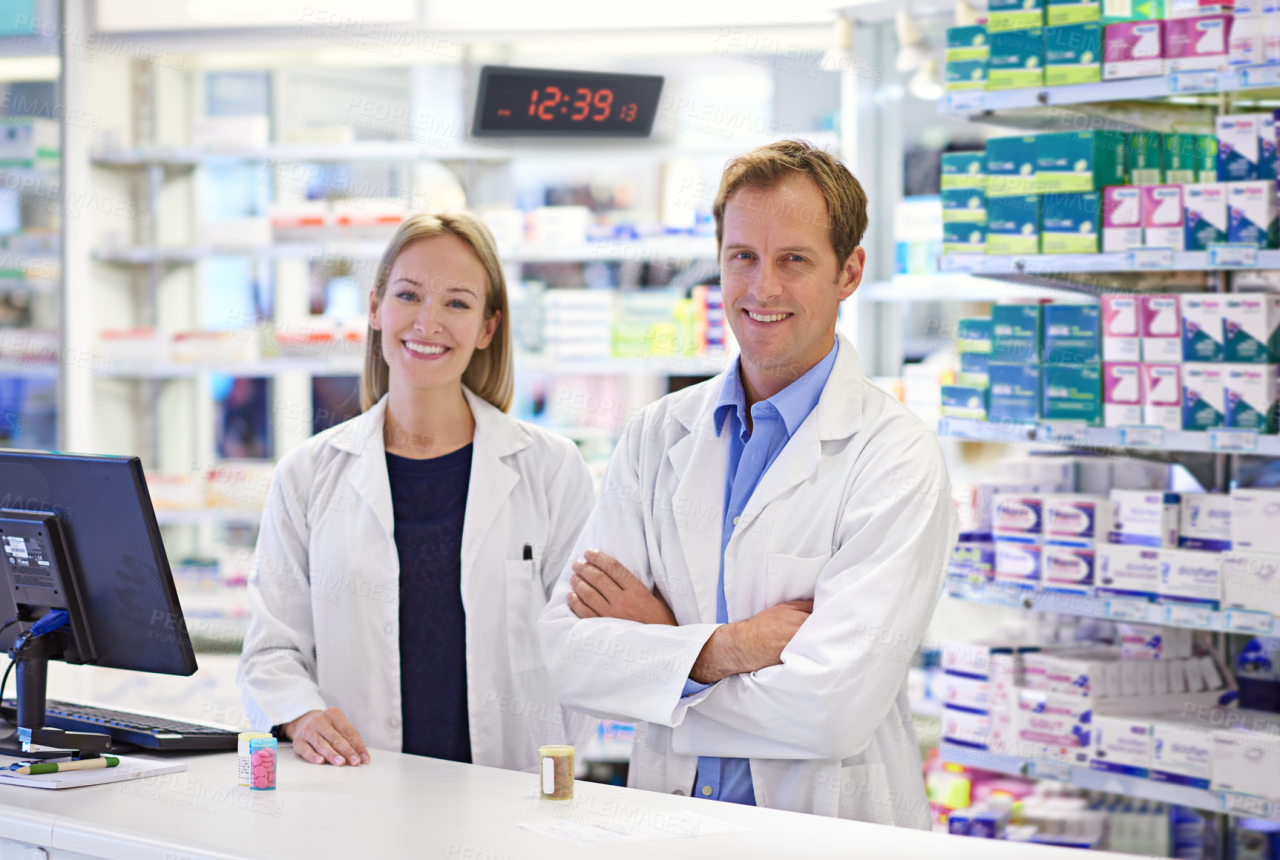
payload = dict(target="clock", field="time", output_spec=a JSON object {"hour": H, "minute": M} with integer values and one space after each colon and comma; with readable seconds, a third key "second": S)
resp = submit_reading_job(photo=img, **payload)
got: {"hour": 12, "minute": 39, "second": 13}
